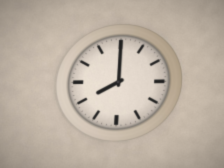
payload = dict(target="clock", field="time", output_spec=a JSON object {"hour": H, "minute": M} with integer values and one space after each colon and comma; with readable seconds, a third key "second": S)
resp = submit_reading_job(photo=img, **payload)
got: {"hour": 8, "minute": 0}
